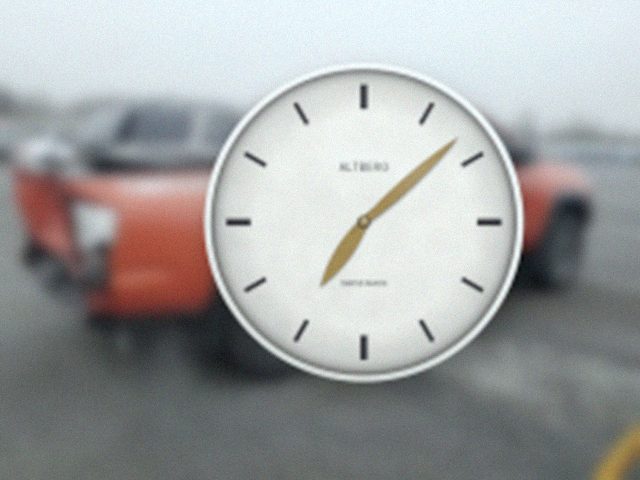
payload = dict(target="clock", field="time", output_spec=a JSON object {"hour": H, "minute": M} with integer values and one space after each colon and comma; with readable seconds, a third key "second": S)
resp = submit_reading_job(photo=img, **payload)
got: {"hour": 7, "minute": 8}
